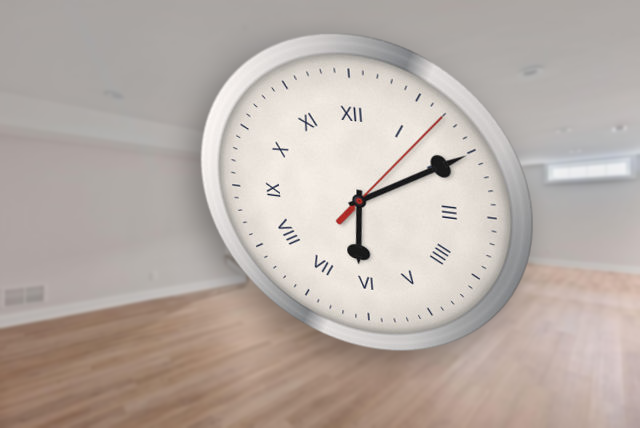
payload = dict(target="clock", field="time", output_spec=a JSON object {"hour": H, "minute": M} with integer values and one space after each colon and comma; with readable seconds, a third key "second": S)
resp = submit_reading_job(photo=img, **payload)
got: {"hour": 6, "minute": 10, "second": 7}
